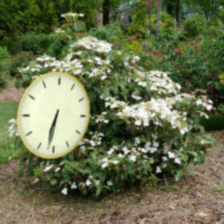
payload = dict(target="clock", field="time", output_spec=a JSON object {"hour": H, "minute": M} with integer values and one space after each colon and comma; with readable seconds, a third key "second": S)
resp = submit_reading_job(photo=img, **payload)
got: {"hour": 6, "minute": 32}
